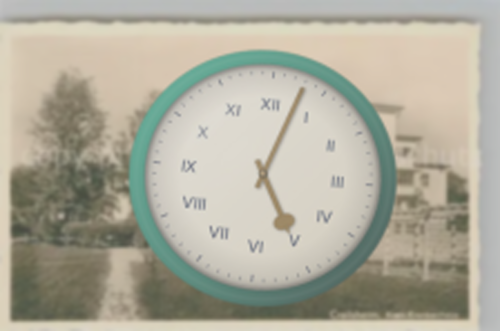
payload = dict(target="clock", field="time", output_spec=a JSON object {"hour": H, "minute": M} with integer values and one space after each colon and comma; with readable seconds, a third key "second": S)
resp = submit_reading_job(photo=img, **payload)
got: {"hour": 5, "minute": 3}
